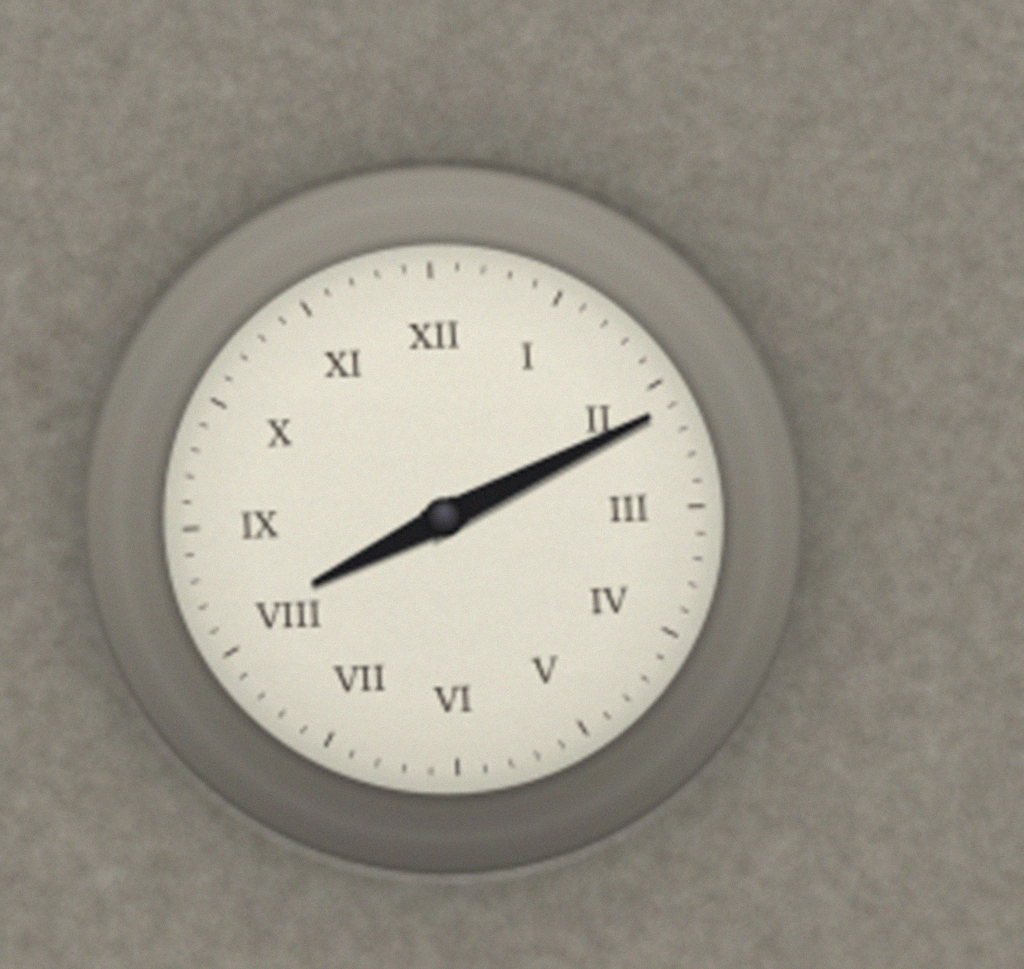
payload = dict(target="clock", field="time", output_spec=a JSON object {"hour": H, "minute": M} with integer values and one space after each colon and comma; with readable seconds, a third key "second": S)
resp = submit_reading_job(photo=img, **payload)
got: {"hour": 8, "minute": 11}
